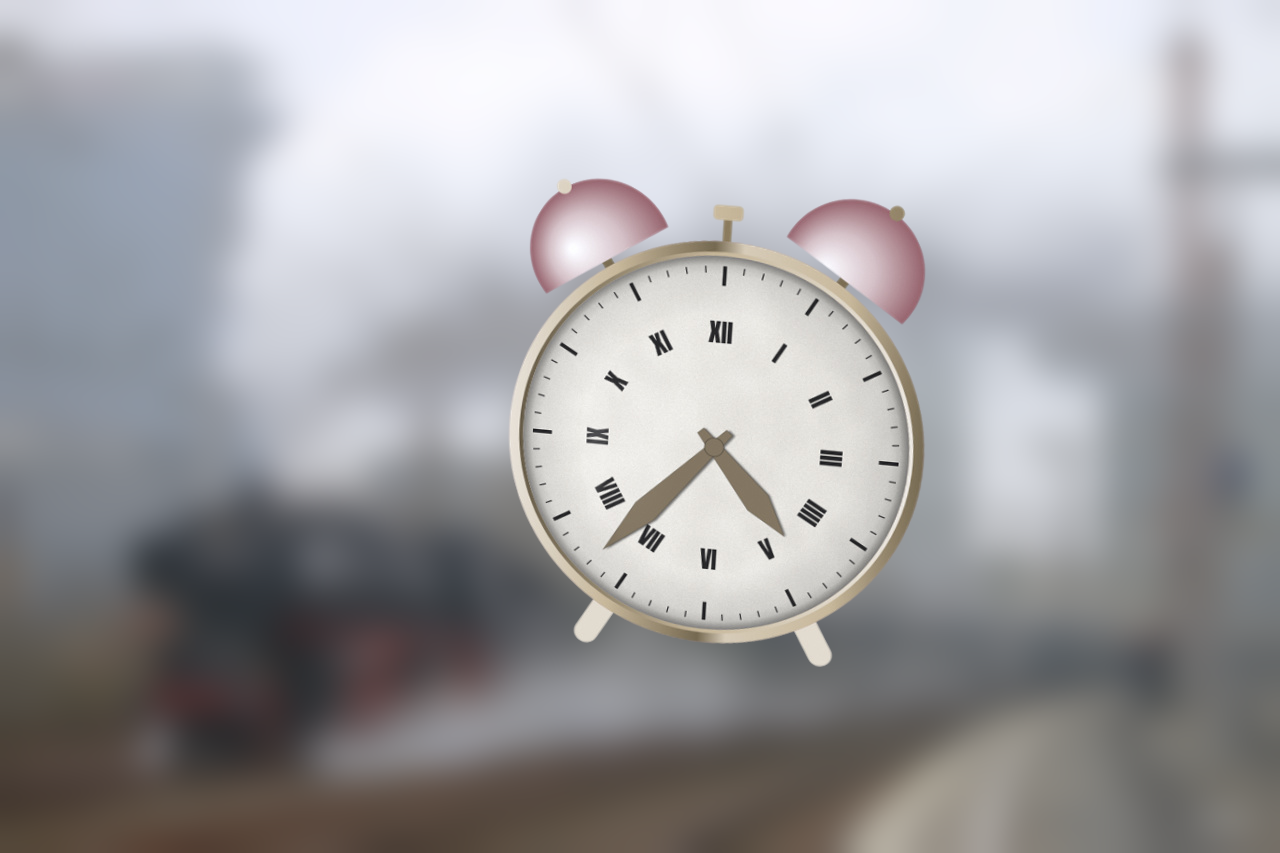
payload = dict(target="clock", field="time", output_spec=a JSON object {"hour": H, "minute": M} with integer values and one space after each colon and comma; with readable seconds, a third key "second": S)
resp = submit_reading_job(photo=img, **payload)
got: {"hour": 4, "minute": 37}
